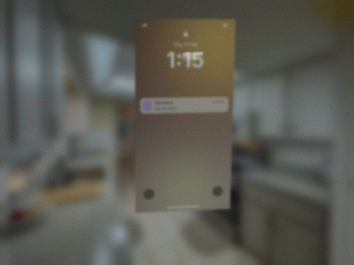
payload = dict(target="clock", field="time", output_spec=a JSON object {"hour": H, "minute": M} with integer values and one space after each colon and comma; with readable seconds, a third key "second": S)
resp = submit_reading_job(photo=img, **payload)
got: {"hour": 1, "minute": 15}
